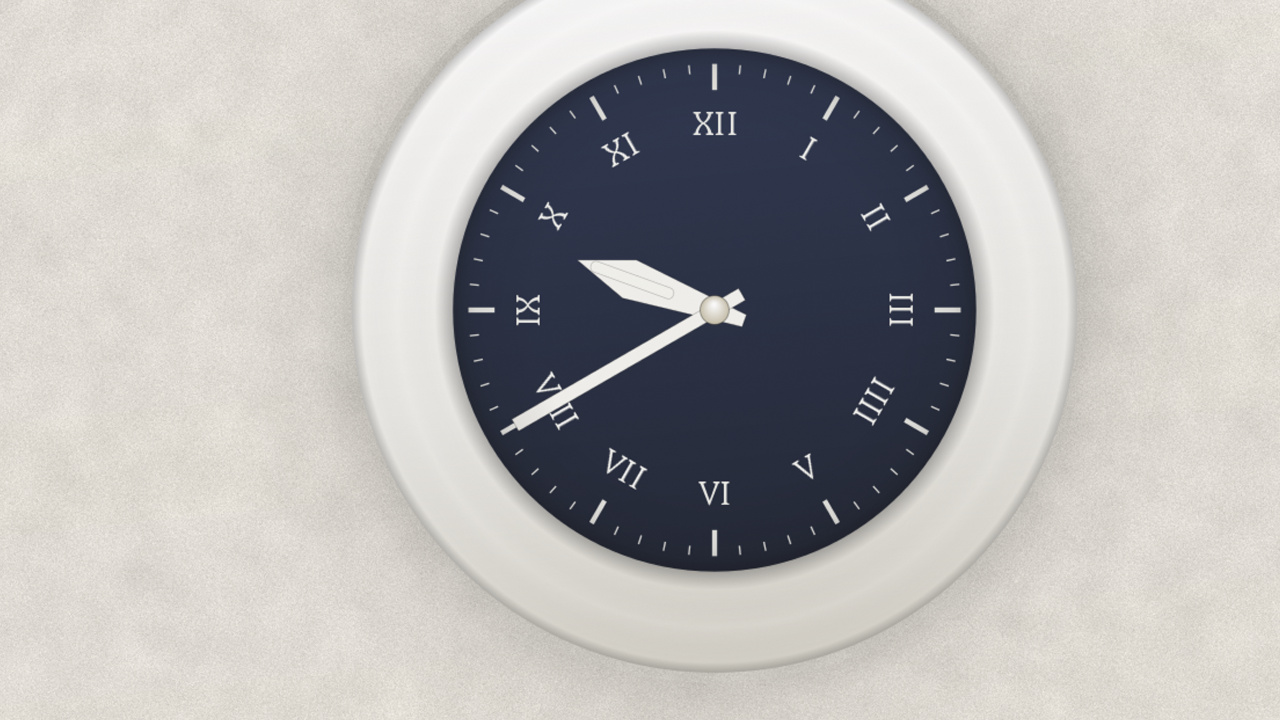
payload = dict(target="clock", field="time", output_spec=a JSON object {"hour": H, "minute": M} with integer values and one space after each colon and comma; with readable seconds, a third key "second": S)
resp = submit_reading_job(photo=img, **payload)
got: {"hour": 9, "minute": 40}
